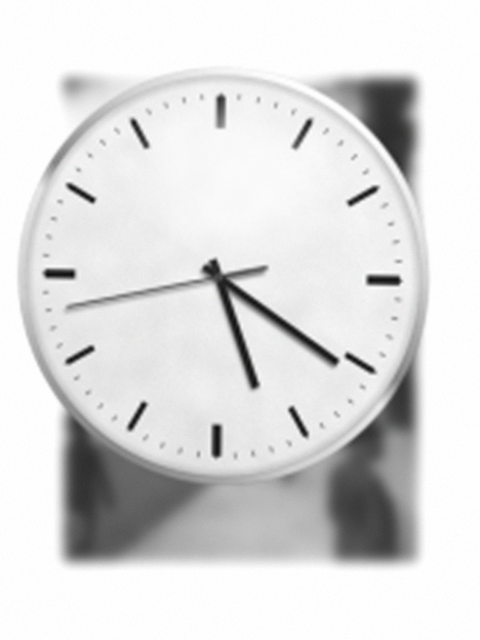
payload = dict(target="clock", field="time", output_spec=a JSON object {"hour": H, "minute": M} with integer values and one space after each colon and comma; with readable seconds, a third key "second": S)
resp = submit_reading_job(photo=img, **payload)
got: {"hour": 5, "minute": 20, "second": 43}
